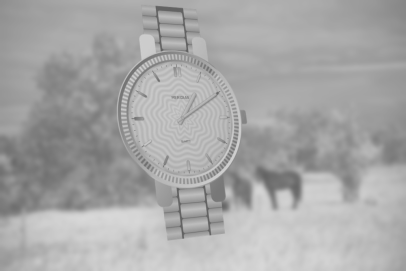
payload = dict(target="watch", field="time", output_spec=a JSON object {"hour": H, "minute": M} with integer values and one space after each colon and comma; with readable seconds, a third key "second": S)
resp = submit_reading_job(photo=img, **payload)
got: {"hour": 1, "minute": 10}
